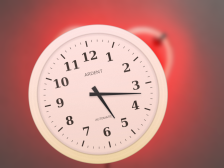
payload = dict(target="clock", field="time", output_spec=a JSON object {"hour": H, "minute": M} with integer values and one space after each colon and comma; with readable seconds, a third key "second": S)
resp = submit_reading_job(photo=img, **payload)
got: {"hour": 5, "minute": 17}
